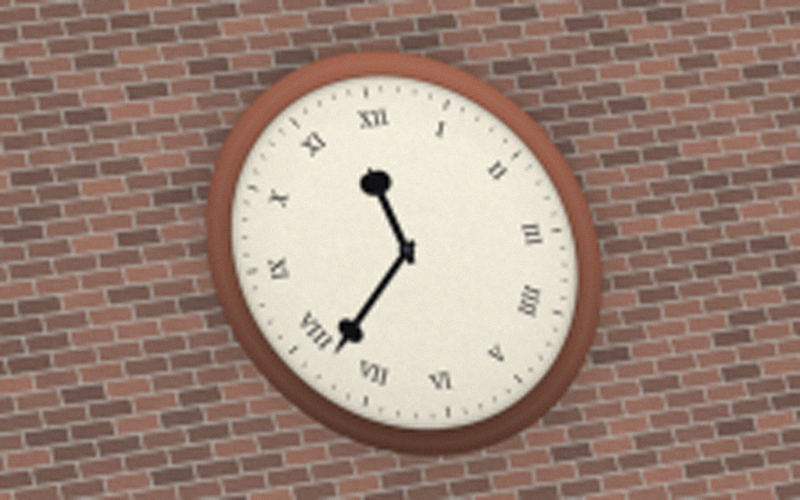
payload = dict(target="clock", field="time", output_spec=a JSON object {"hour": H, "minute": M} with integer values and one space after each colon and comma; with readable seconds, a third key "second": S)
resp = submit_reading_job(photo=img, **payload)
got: {"hour": 11, "minute": 38}
